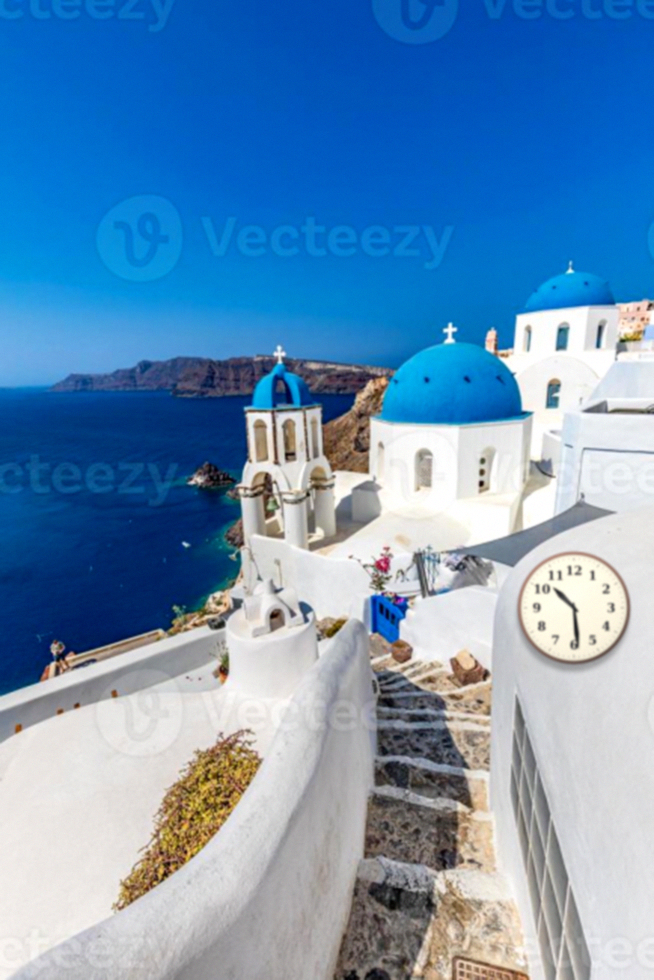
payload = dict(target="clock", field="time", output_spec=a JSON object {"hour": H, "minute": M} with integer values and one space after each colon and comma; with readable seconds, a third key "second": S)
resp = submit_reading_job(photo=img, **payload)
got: {"hour": 10, "minute": 29}
